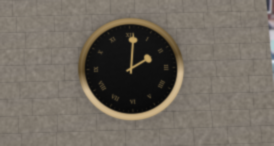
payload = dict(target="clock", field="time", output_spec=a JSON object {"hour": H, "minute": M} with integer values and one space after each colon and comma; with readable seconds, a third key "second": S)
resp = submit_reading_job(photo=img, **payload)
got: {"hour": 2, "minute": 1}
